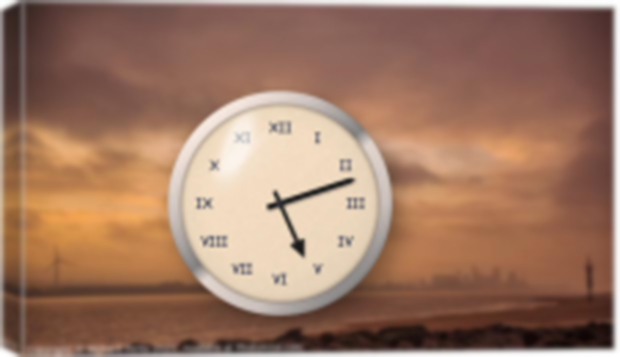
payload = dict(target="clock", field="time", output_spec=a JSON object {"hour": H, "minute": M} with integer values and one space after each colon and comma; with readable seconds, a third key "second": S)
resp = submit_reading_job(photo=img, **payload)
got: {"hour": 5, "minute": 12}
